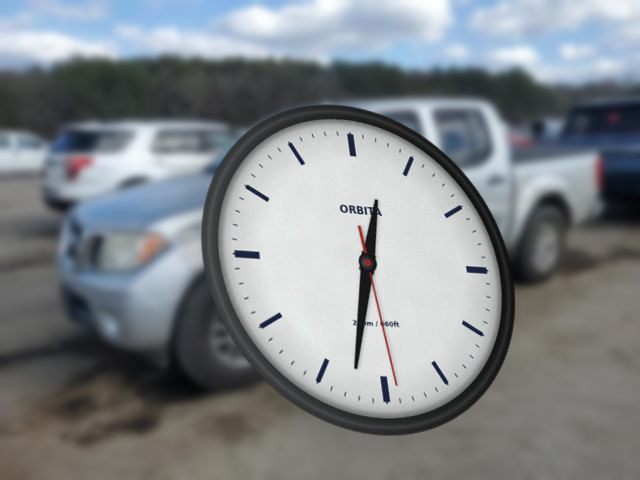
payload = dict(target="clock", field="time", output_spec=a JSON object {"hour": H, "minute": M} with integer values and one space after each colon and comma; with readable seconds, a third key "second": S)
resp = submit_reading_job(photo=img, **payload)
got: {"hour": 12, "minute": 32, "second": 29}
